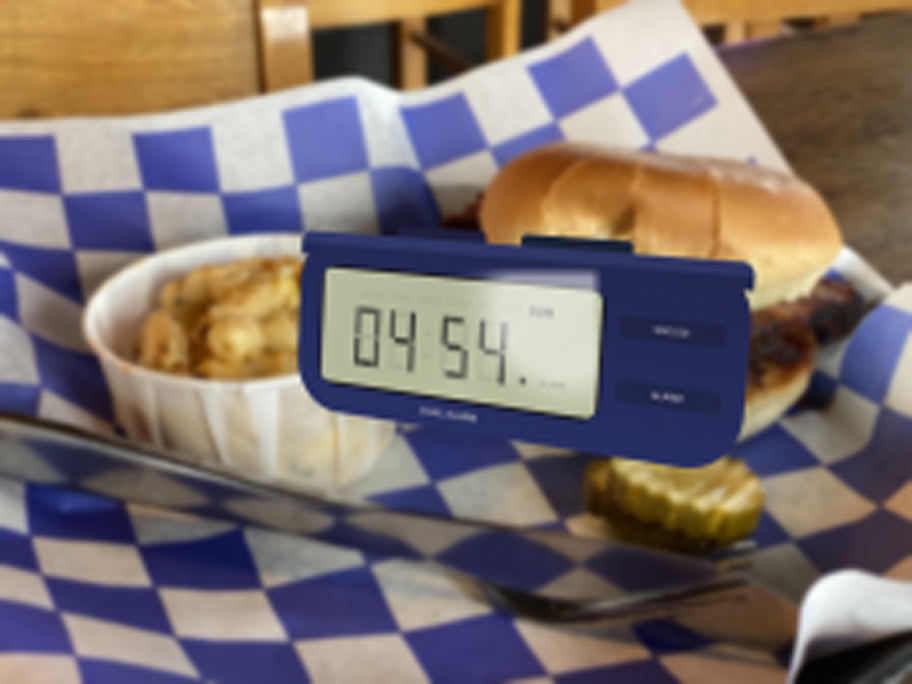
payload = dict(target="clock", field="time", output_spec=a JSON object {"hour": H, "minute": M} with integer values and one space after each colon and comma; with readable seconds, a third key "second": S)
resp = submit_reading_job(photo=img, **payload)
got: {"hour": 4, "minute": 54}
